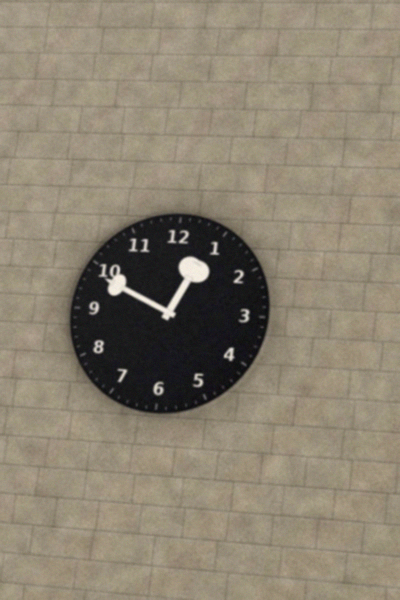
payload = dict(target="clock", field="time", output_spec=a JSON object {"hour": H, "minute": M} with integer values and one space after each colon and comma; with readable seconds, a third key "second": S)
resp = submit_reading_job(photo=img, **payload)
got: {"hour": 12, "minute": 49}
